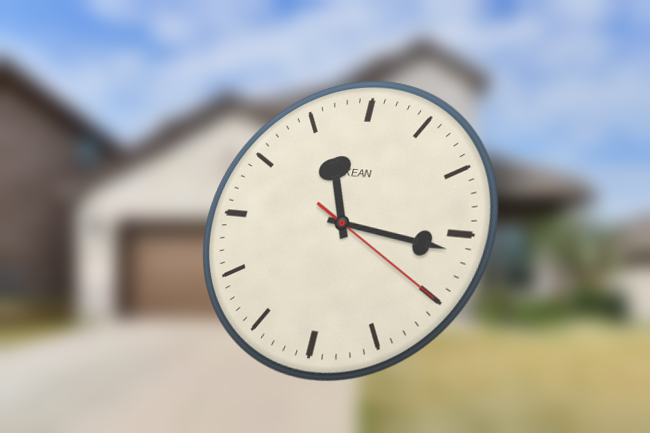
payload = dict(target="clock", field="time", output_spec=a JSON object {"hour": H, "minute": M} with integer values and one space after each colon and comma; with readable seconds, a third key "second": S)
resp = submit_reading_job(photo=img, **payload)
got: {"hour": 11, "minute": 16, "second": 20}
